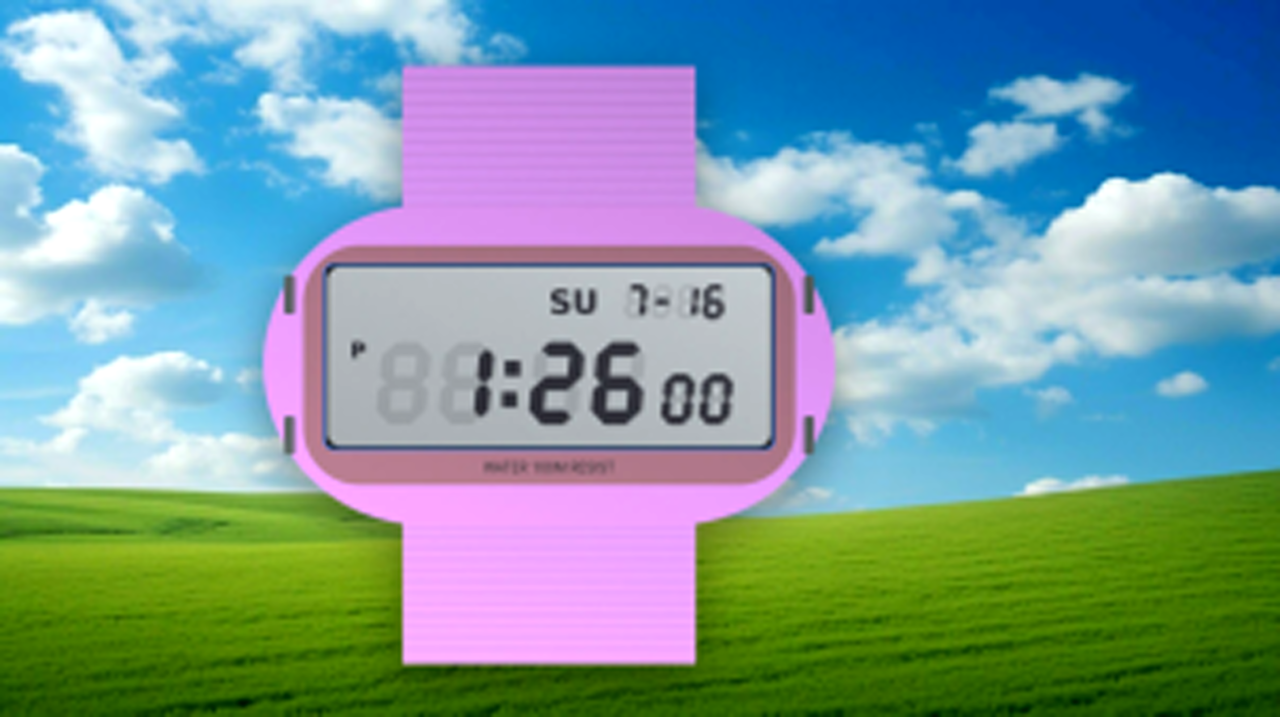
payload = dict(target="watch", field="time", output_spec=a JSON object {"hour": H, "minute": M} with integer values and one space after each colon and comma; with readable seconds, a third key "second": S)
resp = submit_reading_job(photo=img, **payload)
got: {"hour": 1, "minute": 26, "second": 0}
